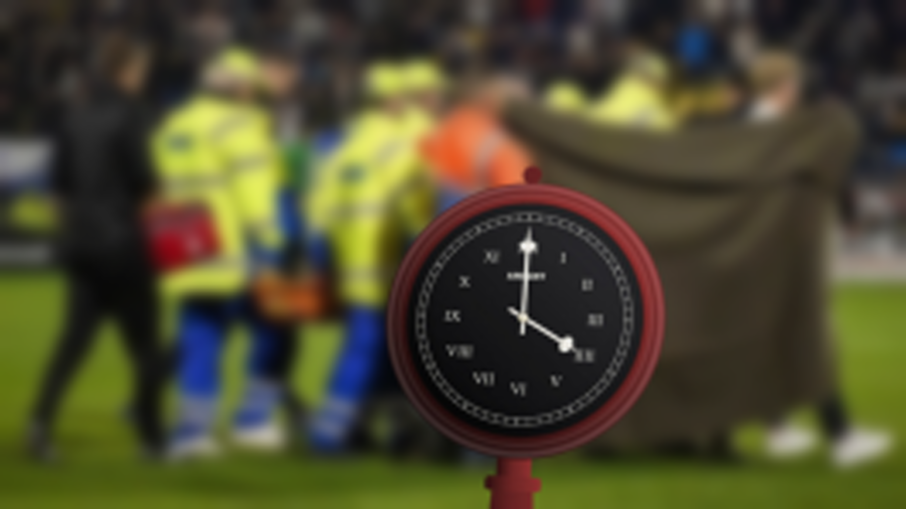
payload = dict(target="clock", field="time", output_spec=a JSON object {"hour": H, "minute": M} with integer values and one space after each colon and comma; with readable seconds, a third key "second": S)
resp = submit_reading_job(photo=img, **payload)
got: {"hour": 4, "minute": 0}
